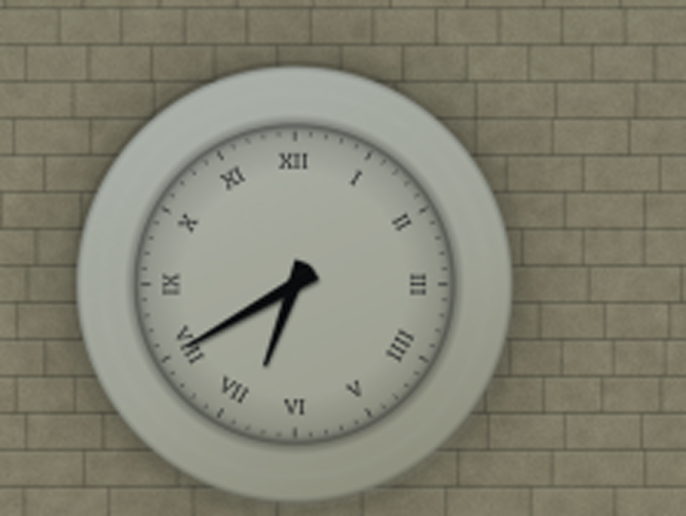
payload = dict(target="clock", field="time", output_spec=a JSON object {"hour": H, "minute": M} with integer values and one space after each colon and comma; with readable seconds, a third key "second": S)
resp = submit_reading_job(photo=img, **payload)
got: {"hour": 6, "minute": 40}
